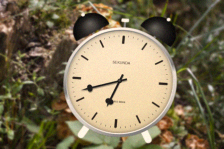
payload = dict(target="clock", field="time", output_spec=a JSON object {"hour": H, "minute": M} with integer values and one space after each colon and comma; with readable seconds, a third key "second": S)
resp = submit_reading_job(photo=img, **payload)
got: {"hour": 6, "minute": 42}
